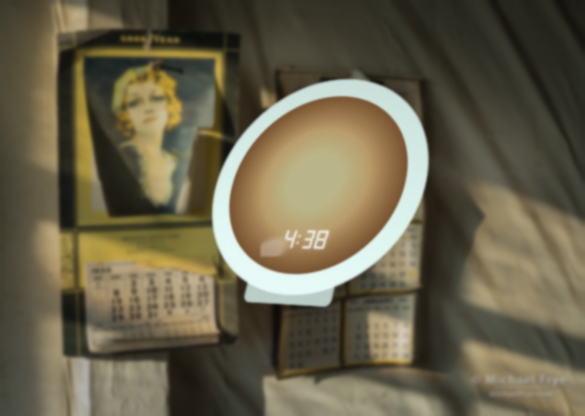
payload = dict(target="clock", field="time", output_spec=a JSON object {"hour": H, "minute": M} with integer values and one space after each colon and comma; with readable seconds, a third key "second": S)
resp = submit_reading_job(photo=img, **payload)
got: {"hour": 4, "minute": 38}
